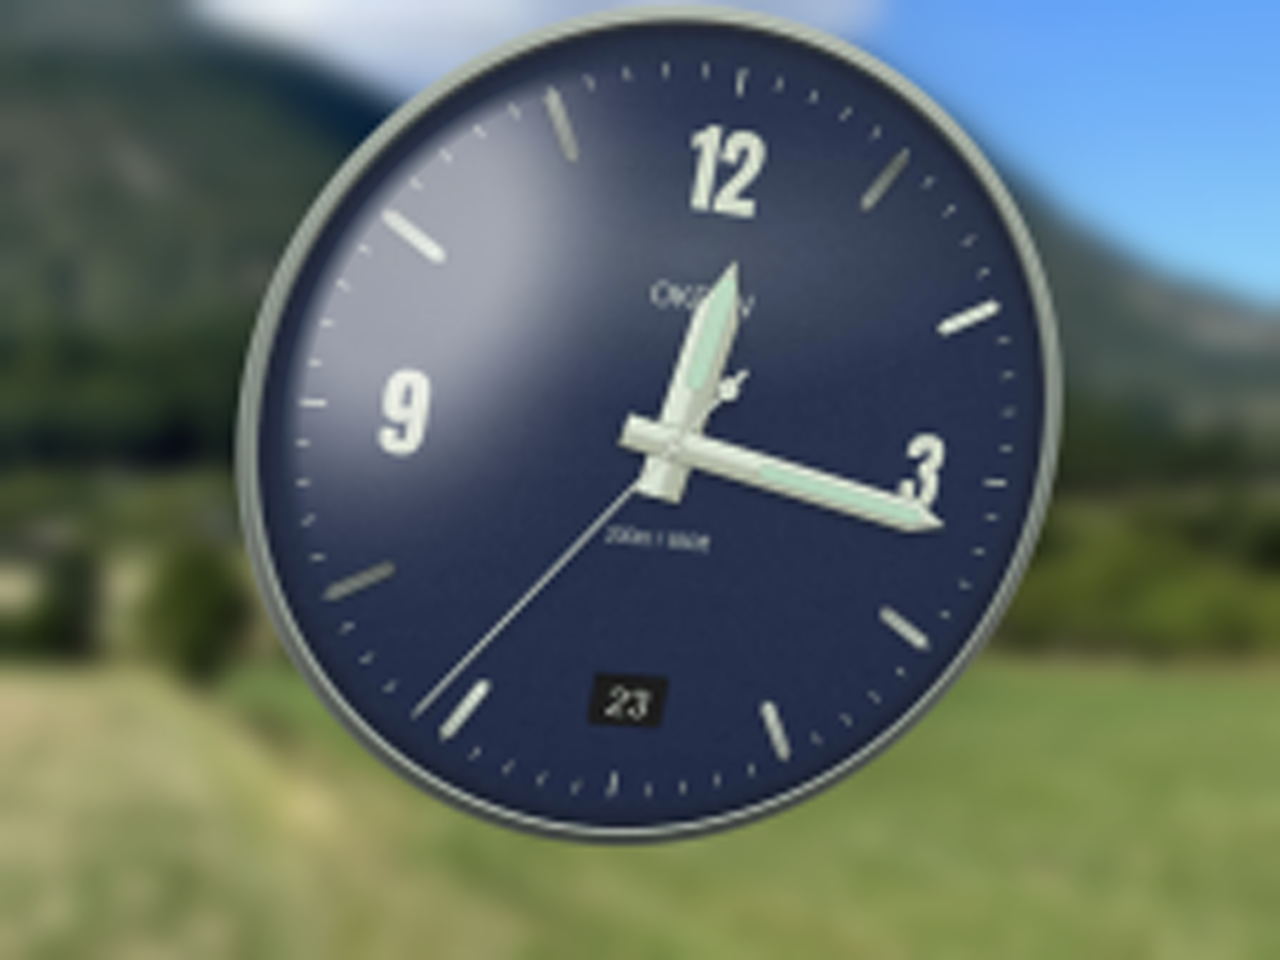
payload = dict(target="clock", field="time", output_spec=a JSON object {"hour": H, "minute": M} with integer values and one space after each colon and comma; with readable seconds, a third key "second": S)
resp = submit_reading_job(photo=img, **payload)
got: {"hour": 12, "minute": 16, "second": 36}
